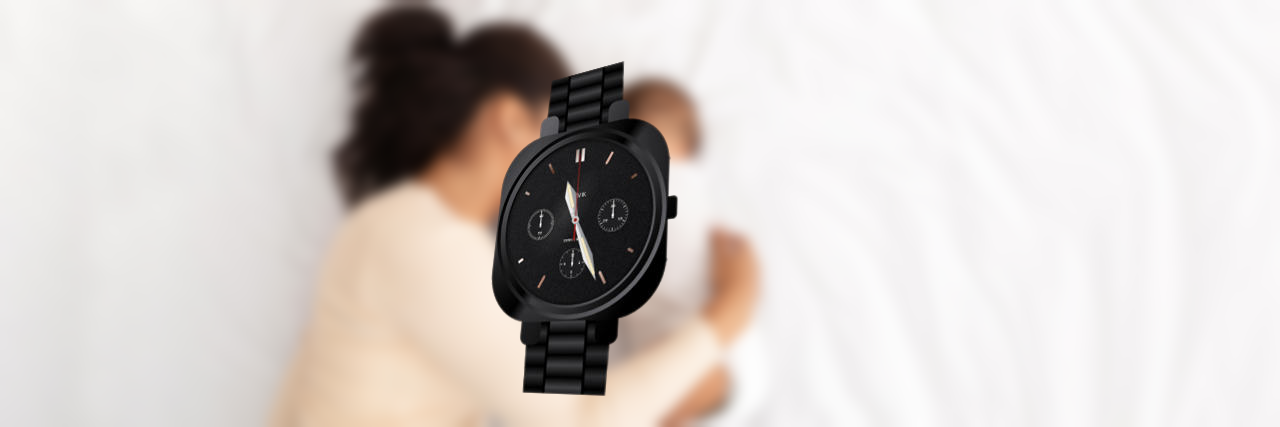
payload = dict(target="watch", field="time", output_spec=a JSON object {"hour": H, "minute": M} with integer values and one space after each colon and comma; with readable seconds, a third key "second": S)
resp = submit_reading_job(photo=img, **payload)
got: {"hour": 11, "minute": 26}
